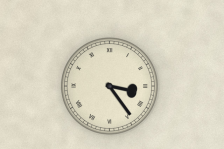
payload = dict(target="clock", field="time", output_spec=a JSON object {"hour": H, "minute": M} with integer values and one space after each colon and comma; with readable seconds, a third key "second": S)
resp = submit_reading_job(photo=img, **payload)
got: {"hour": 3, "minute": 24}
